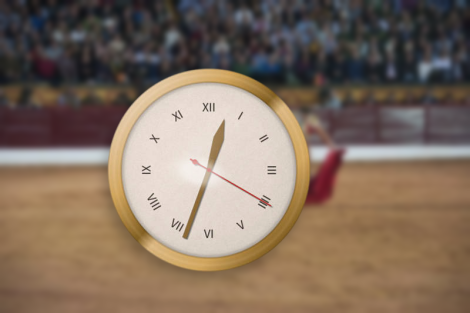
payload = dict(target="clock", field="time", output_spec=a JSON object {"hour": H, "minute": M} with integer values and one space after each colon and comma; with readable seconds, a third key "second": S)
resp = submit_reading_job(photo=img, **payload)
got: {"hour": 12, "minute": 33, "second": 20}
